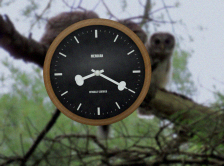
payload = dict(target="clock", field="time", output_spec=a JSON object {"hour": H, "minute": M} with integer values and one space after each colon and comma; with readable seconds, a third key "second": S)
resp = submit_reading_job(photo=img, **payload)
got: {"hour": 8, "minute": 20}
